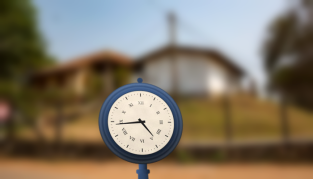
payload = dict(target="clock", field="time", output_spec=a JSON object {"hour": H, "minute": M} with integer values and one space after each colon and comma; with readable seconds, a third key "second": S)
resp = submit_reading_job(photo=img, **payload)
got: {"hour": 4, "minute": 44}
